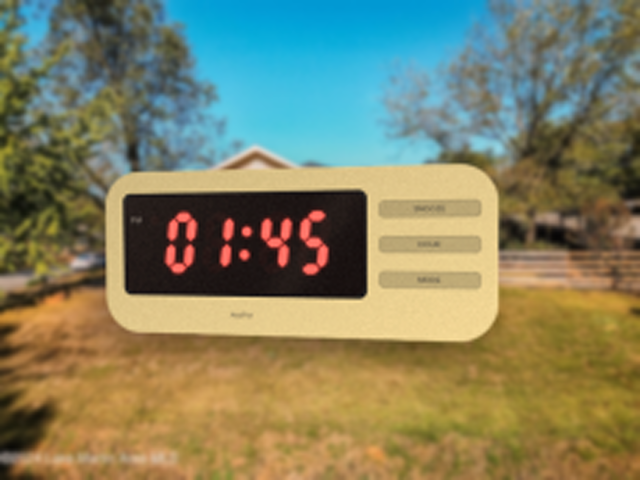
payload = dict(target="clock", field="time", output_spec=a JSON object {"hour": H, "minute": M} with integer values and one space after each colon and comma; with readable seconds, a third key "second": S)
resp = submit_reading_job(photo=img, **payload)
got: {"hour": 1, "minute": 45}
